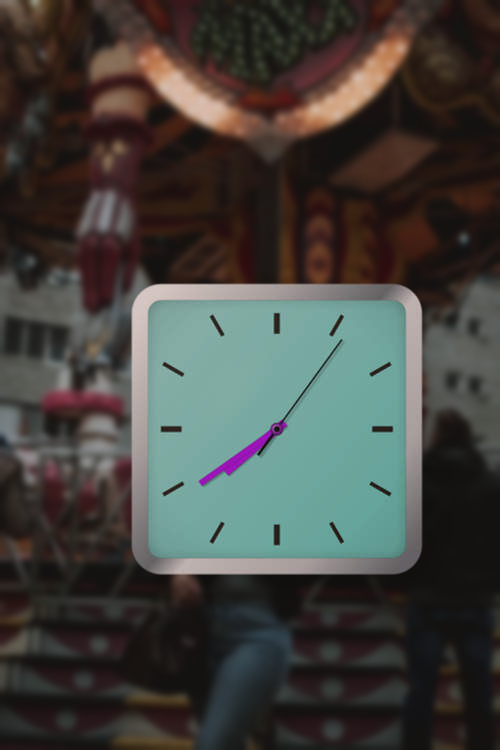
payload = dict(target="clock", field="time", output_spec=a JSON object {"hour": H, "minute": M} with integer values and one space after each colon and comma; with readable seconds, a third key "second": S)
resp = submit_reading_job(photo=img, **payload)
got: {"hour": 7, "minute": 39, "second": 6}
